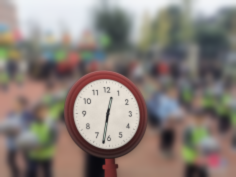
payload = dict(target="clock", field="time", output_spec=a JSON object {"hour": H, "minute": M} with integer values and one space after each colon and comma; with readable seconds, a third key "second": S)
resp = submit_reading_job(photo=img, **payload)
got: {"hour": 12, "minute": 32}
